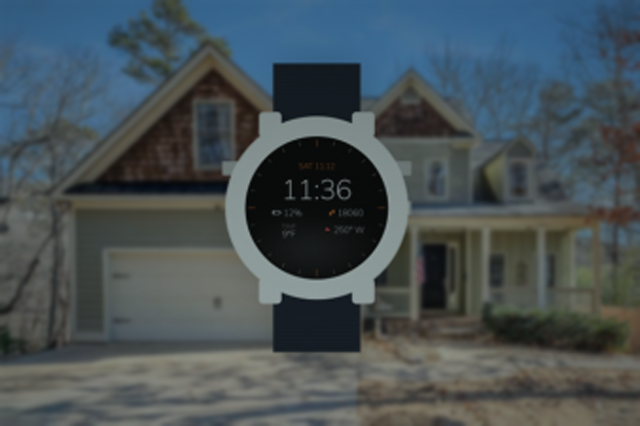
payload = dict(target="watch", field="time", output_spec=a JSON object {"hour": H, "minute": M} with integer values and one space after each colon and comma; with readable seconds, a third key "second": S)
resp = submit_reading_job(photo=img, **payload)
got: {"hour": 11, "minute": 36}
